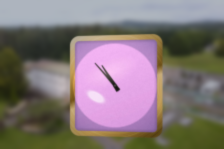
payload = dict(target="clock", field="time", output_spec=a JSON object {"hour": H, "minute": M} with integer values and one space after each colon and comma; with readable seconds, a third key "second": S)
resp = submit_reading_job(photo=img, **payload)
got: {"hour": 10, "minute": 53}
